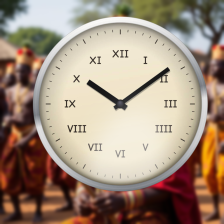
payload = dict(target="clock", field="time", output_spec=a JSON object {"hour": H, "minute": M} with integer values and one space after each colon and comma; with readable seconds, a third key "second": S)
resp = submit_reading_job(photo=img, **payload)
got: {"hour": 10, "minute": 9}
